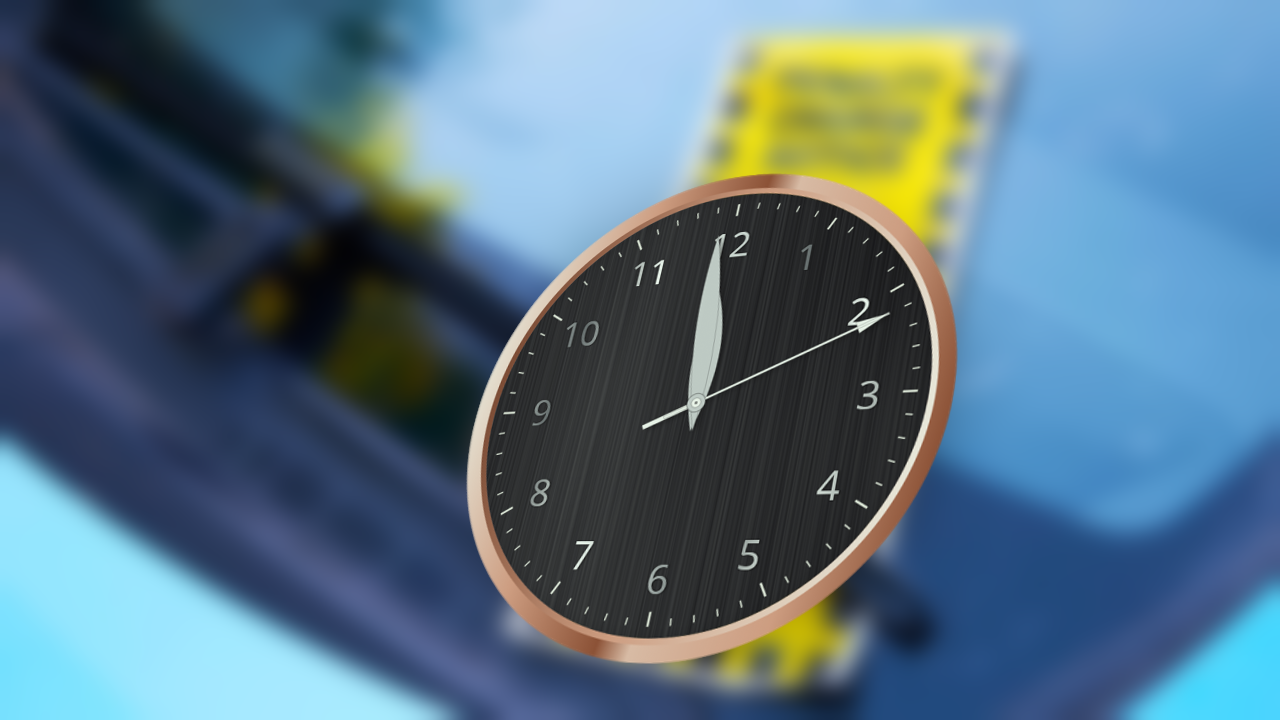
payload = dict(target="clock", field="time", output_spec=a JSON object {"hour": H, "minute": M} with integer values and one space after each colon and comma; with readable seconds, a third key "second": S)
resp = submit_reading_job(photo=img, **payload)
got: {"hour": 11, "minute": 59, "second": 11}
